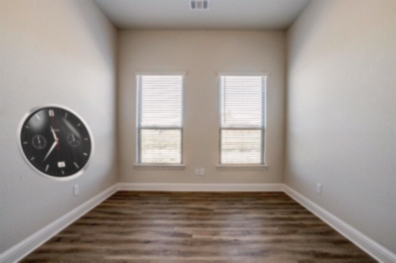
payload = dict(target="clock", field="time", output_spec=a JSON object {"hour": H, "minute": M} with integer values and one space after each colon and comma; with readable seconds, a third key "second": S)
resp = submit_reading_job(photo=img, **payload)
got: {"hour": 11, "minute": 37}
